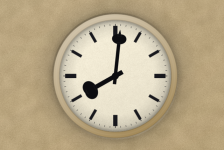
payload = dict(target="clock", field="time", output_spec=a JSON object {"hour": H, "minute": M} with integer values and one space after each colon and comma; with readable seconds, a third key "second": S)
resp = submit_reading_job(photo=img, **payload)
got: {"hour": 8, "minute": 1}
